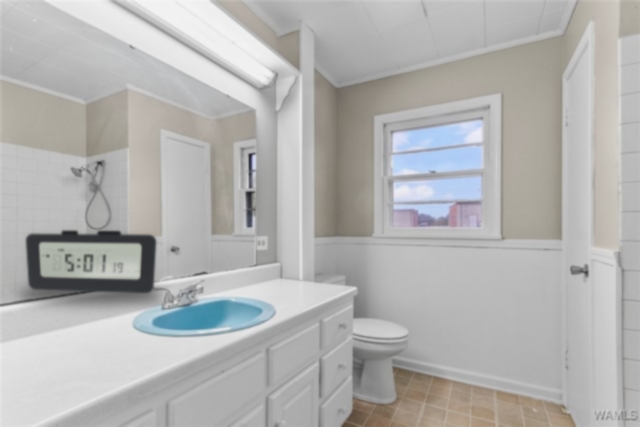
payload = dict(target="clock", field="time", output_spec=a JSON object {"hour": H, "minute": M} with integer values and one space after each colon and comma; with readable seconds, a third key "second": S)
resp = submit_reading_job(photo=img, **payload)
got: {"hour": 5, "minute": 1}
